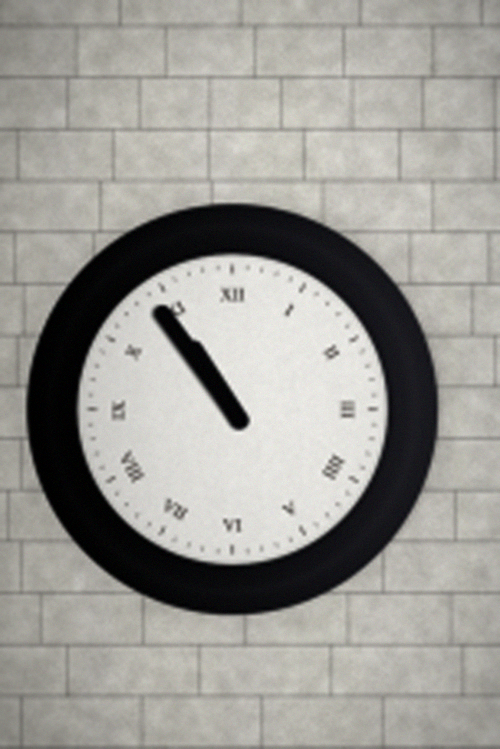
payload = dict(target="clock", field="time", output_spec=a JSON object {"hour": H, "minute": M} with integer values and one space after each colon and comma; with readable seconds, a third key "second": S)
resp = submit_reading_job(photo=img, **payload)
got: {"hour": 10, "minute": 54}
